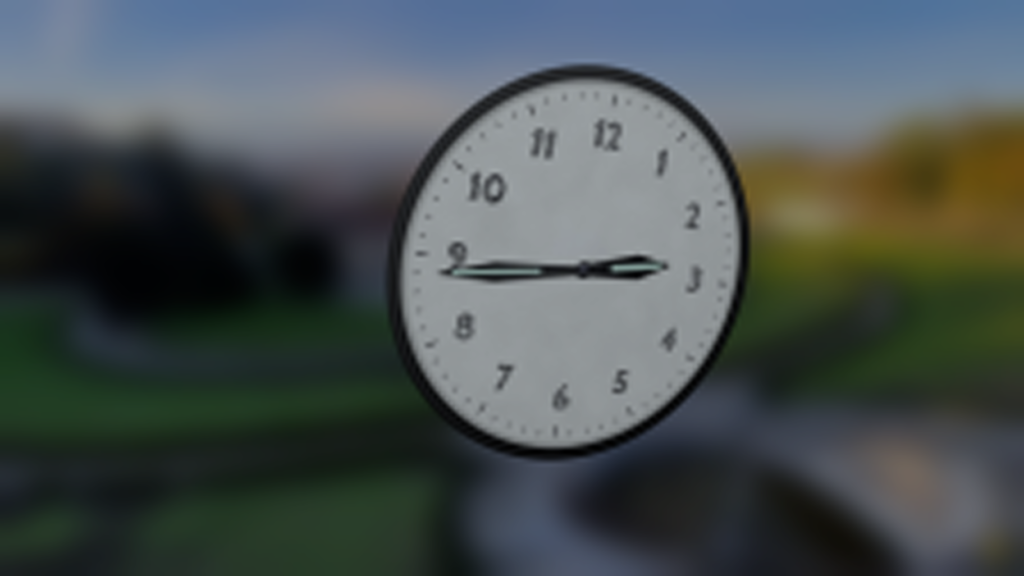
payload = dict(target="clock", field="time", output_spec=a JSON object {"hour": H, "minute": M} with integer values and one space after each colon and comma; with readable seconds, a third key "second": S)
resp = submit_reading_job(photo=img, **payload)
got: {"hour": 2, "minute": 44}
